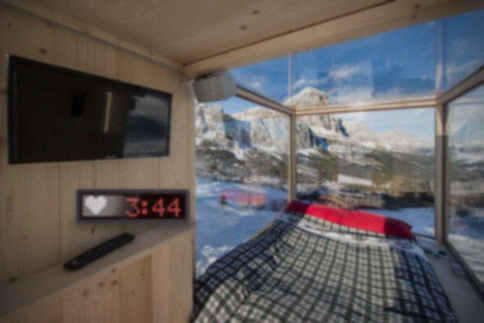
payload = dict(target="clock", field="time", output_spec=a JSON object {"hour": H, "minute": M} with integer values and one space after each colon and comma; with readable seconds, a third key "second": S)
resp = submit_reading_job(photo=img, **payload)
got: {"hour": 3, "minute": 44}
